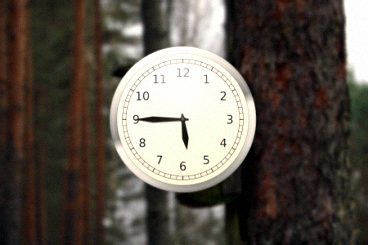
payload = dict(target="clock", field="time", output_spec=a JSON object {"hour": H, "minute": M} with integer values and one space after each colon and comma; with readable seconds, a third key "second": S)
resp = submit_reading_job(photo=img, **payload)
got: {"hour": 5, "minute": 45}
